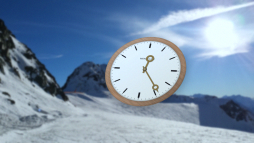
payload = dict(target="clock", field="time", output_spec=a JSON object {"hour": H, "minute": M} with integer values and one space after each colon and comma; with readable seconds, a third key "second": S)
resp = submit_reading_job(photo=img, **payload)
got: {"hour": 12, "minute": 24}
